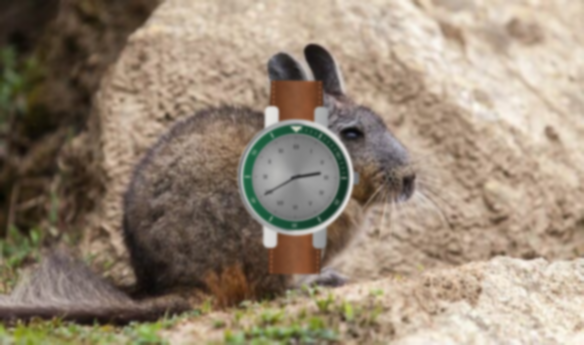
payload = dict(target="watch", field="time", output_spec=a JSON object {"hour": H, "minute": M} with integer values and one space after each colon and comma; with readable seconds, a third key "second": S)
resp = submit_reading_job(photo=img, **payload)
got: {"hour": 2, "minute": 40}
